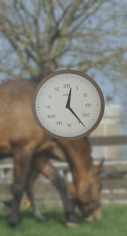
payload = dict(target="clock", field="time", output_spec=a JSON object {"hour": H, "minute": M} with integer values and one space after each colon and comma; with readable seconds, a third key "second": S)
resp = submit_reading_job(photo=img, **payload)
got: {"hour": 12, "minute": 24}
